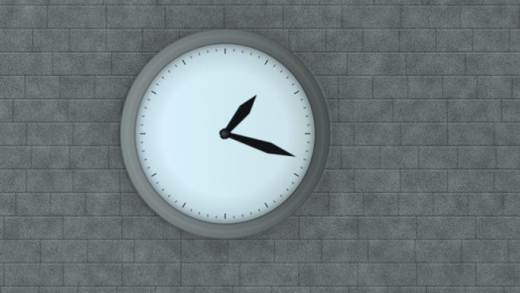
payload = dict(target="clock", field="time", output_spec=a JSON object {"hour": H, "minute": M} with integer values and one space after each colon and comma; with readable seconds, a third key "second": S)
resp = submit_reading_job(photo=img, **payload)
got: {"hour": 1, "minute": 18}
